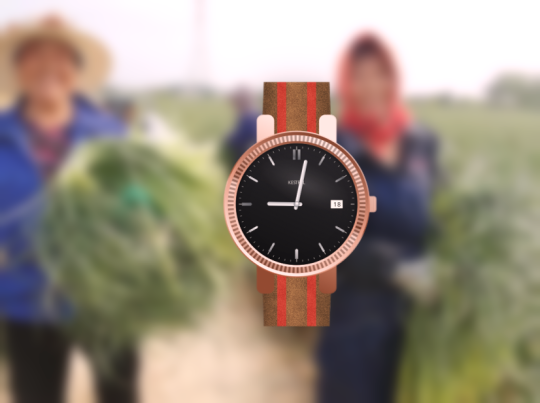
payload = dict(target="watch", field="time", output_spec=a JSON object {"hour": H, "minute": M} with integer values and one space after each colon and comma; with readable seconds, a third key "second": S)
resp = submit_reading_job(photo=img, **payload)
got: {"hour": 9, "minute": 2}
